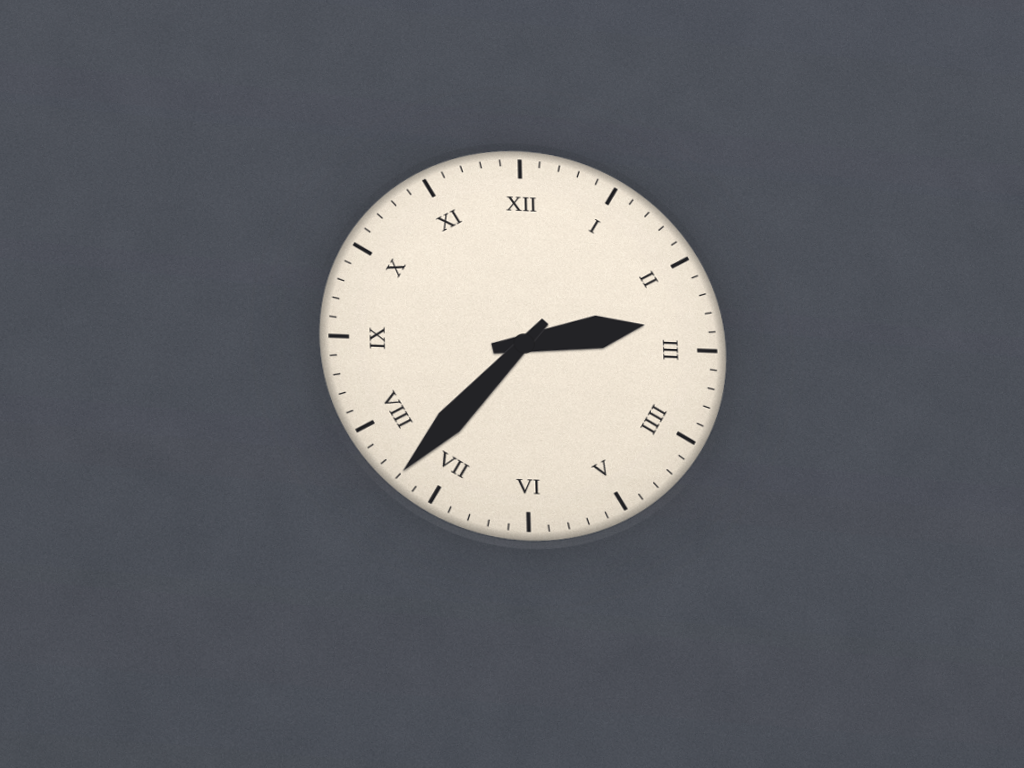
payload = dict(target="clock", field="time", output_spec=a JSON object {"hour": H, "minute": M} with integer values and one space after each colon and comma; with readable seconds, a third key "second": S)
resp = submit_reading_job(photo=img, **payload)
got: {"hour": 2, "minute": 37}
